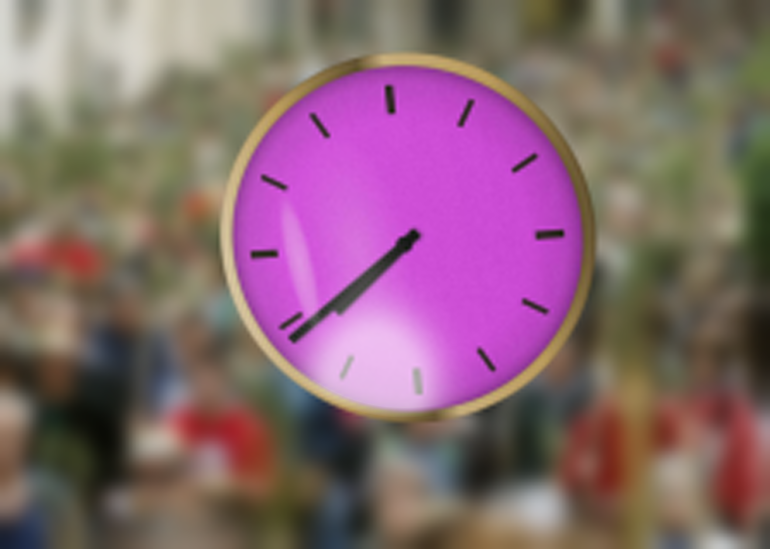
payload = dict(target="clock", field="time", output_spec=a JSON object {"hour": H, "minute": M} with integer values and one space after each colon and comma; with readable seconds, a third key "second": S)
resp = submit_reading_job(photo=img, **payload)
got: {"hour": 7, "minute": 39}
